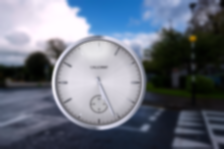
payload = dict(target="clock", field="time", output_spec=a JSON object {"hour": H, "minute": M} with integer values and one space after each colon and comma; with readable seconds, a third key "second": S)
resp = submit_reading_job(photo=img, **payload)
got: {"hour": 5, "minute": 26}
